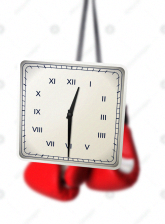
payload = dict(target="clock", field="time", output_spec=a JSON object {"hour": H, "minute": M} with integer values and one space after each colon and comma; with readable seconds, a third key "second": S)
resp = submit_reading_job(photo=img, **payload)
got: {"hour": 12, "minute": 30}
